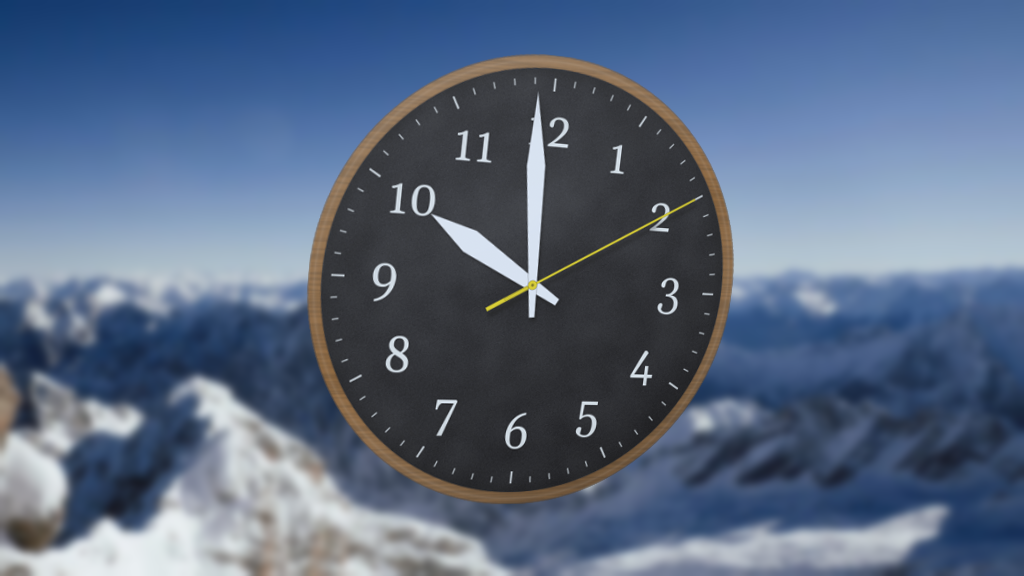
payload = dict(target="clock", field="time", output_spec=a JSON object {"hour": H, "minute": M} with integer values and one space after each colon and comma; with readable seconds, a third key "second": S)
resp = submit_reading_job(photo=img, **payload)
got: {"hour": 9, "minute": 59, "second": 10}
